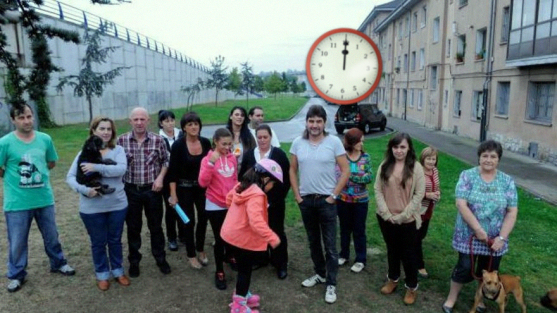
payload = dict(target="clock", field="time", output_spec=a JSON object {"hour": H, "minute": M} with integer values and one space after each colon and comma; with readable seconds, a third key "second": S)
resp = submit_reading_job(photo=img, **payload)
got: {"hour": 12, "minute": 0}
